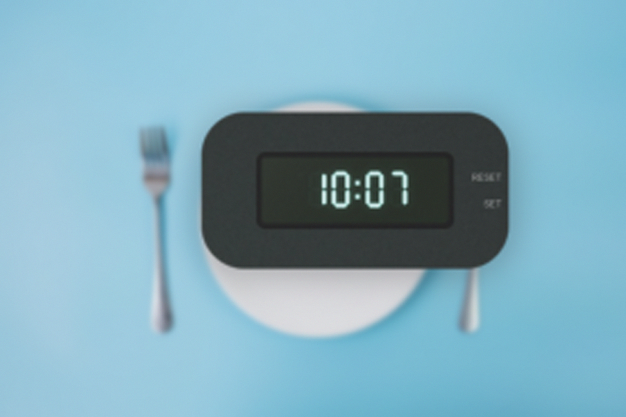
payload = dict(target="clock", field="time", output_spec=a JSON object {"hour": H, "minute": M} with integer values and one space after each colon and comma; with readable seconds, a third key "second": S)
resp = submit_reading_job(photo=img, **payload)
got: {"hour": 10, "minute": 7}
